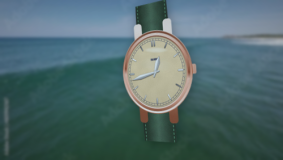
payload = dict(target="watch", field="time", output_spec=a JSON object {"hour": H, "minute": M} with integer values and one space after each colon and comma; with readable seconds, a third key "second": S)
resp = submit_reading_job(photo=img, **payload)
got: {"hour": 12, "minute": 43}
